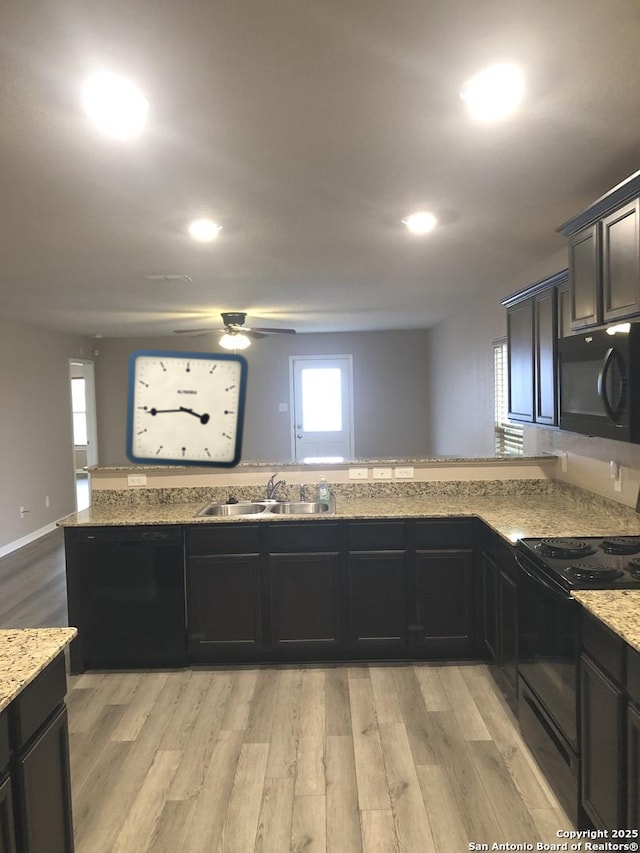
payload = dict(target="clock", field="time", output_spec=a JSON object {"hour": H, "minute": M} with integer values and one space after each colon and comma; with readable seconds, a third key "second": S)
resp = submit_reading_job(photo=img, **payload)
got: {"hour": 3, "minute": 44}
